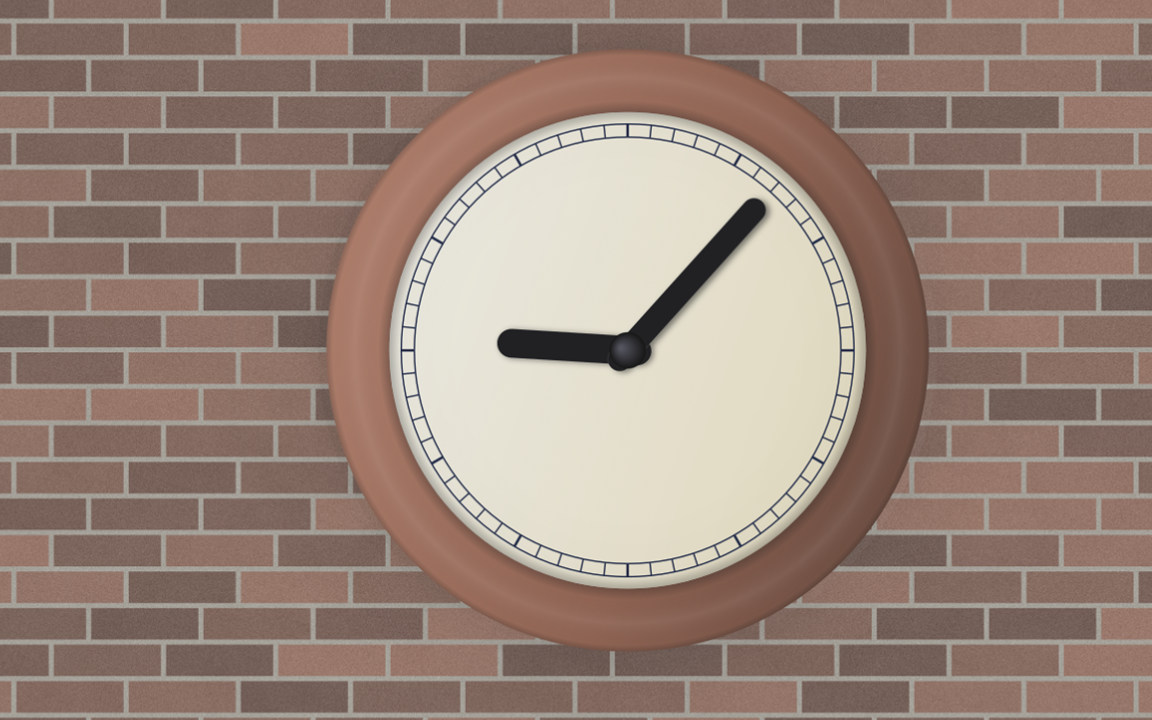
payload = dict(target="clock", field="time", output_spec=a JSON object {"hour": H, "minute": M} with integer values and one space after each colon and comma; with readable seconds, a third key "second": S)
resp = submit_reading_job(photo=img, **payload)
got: {"hour": 9, "minute": 7}
